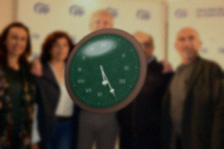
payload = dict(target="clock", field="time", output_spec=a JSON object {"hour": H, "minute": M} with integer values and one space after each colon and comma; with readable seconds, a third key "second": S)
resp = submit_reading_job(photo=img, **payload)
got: {"hour": 5, "minute": 25}
